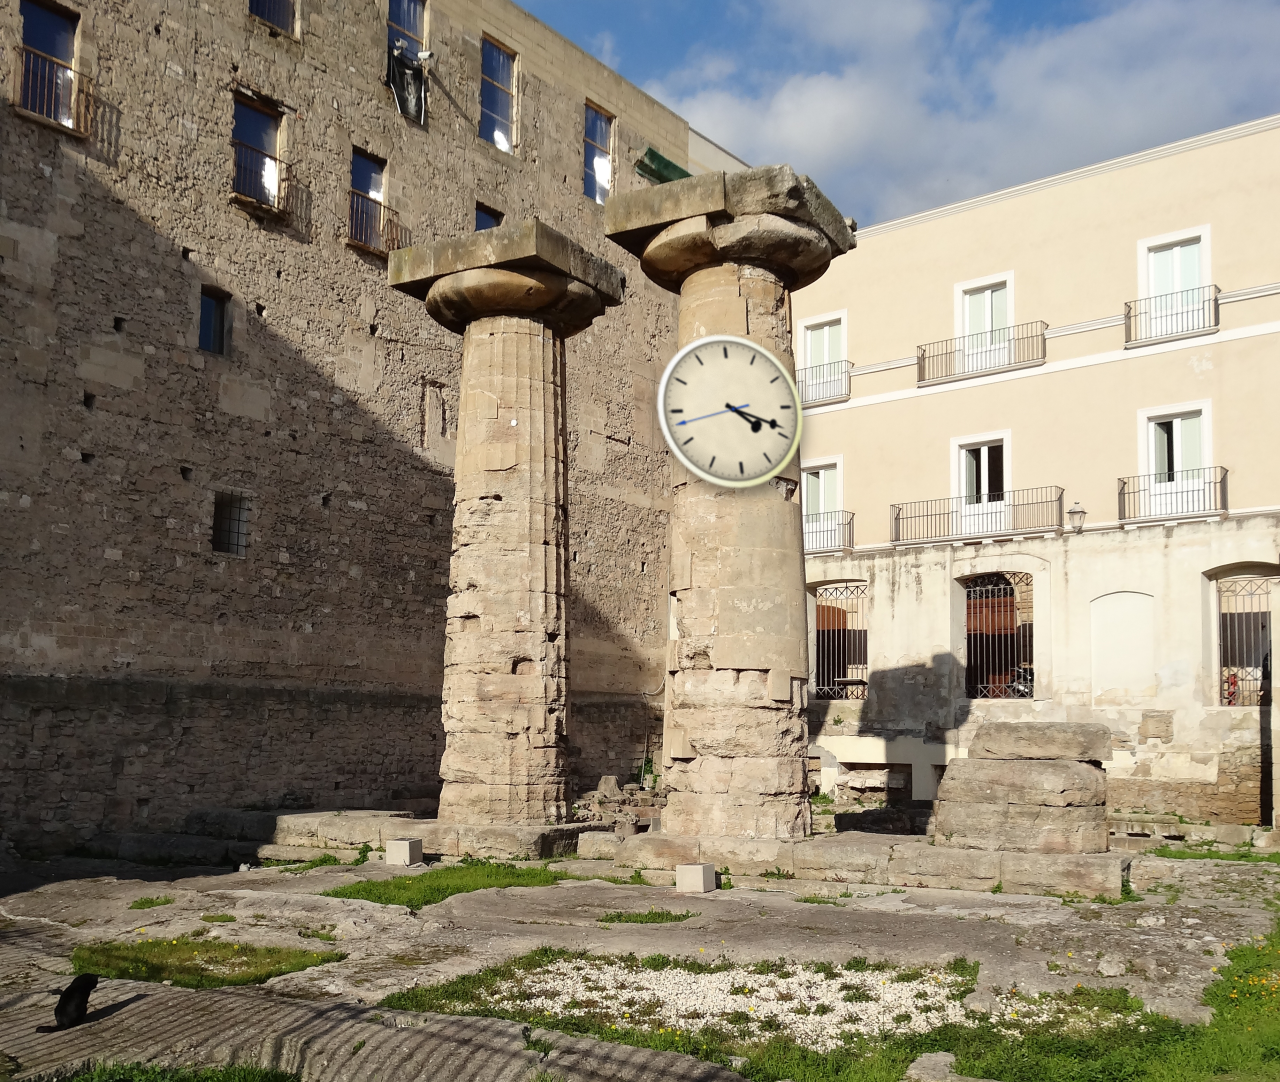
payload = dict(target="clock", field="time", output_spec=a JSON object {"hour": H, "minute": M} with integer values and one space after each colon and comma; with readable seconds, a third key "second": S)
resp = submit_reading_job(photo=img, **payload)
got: {"hour": 4, "minute": 18, "second": 43}
